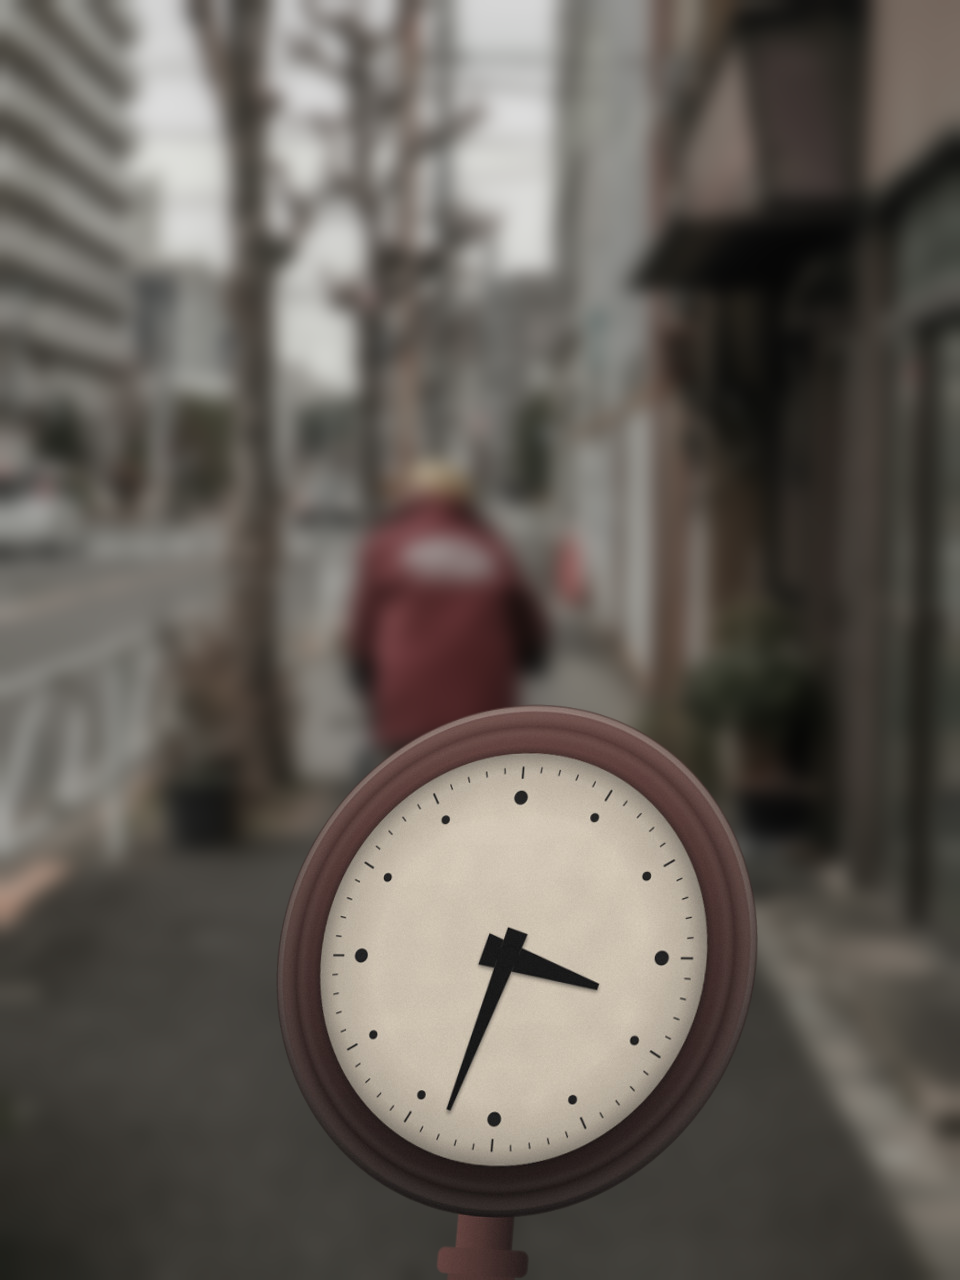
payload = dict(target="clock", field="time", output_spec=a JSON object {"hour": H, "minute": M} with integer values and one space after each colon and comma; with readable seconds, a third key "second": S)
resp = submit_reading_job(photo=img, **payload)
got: {"hour": 3, "minute": 33}
